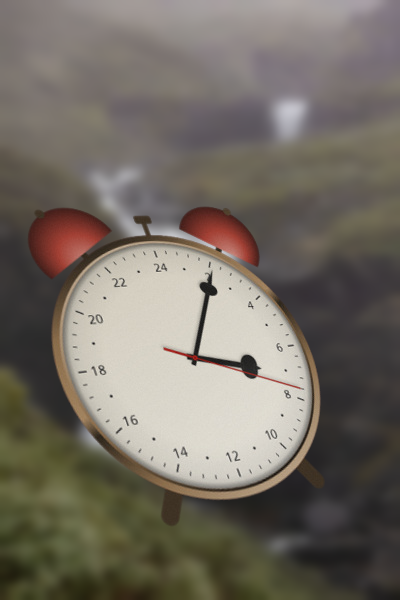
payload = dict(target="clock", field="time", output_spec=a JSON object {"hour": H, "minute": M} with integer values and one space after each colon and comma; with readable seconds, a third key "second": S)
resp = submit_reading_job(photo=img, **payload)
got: {"hour": 7, "minute": 5, "second": 19}
